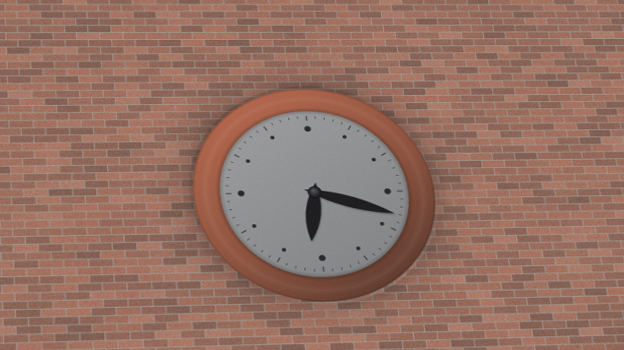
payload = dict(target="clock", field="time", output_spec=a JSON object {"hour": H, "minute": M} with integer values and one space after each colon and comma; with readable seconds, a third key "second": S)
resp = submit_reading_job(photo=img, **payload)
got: {"hour": 6, "minute": 18}
